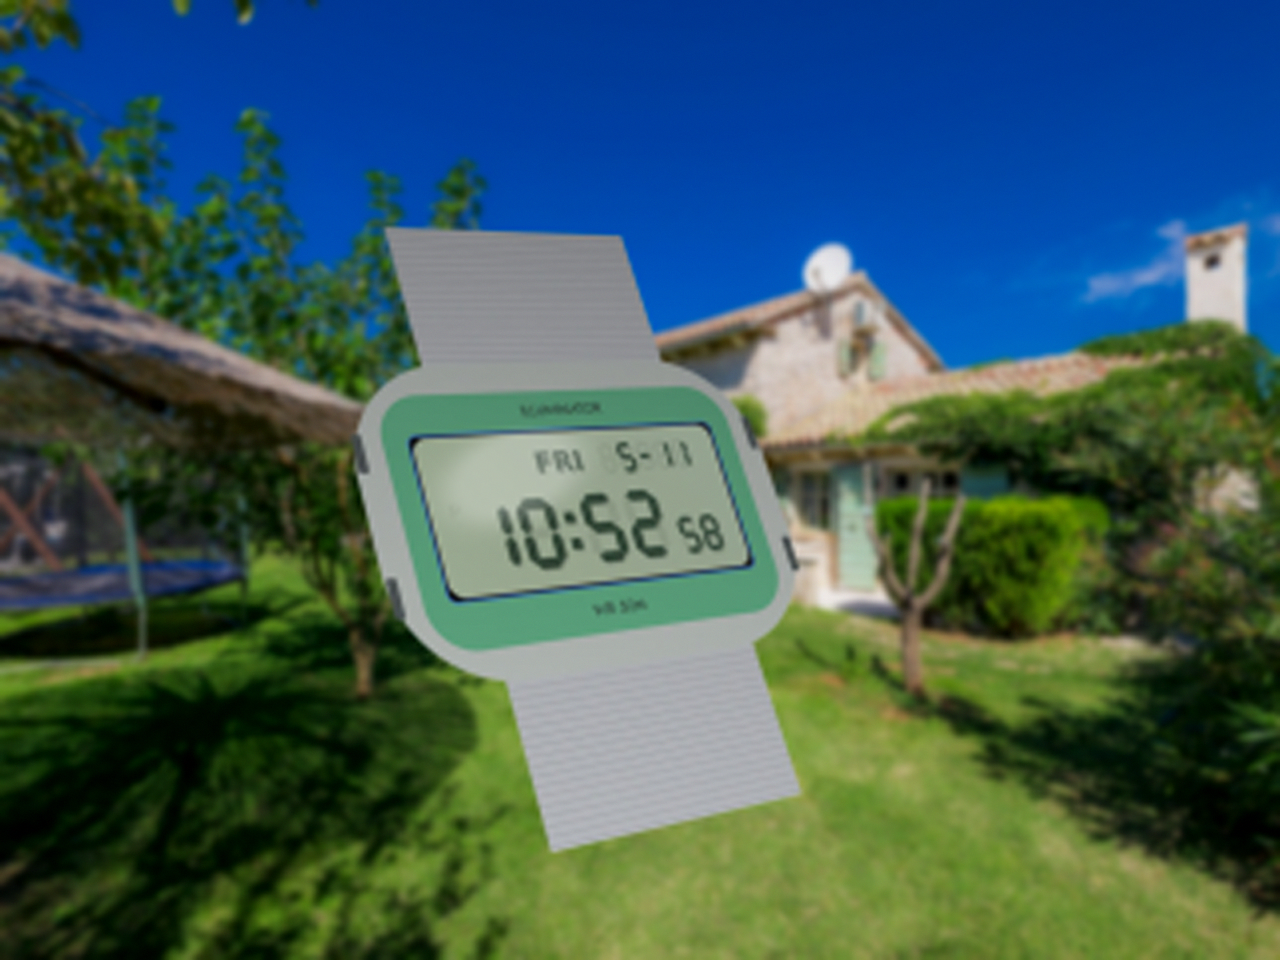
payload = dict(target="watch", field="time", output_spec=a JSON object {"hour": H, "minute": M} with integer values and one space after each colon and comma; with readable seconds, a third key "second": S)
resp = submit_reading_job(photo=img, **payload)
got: {"hour": 10, "minute": 52, "second": 58}
